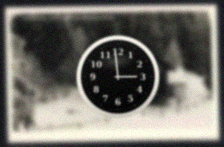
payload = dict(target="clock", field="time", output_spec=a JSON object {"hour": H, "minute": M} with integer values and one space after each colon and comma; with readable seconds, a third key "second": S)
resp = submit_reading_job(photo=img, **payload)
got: {"hour": 2, "minute": 59}
